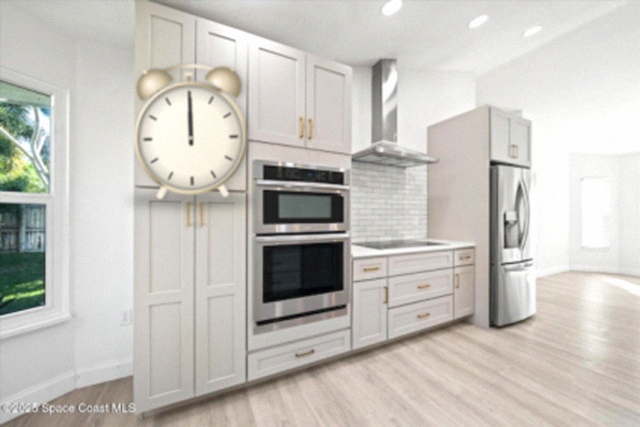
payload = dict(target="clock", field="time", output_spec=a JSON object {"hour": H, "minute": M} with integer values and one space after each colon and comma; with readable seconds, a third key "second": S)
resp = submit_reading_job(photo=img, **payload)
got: {"hour": 12, "minute": 0}
